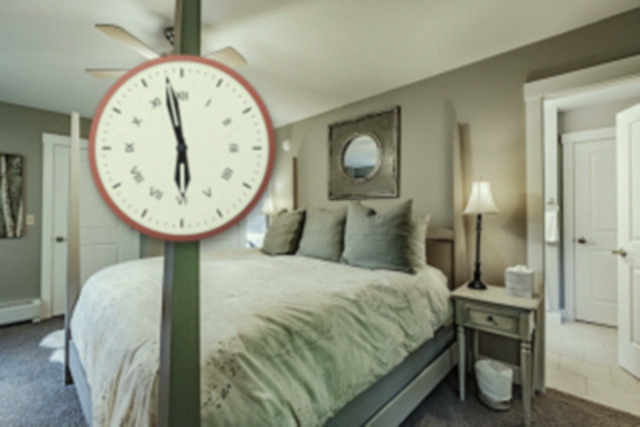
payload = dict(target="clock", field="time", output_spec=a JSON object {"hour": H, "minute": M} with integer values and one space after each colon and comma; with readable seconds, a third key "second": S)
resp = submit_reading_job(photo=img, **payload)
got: {"hour": 5, "minute": 58}
